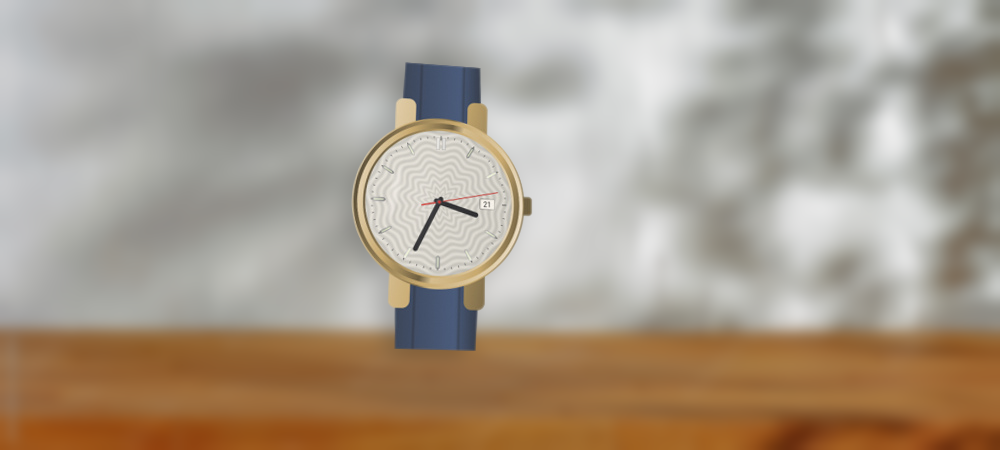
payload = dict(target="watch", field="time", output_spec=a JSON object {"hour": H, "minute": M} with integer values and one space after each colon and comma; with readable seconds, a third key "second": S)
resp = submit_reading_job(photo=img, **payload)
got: {"hour": 3, "minute": 34, "second": 13}
